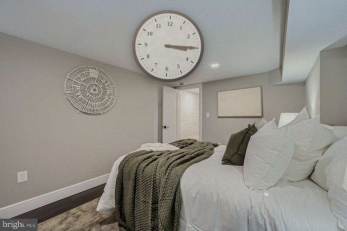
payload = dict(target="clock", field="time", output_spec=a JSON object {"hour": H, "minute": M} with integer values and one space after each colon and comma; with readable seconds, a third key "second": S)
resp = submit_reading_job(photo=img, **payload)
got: {"hour": 3, "minute": 15}
